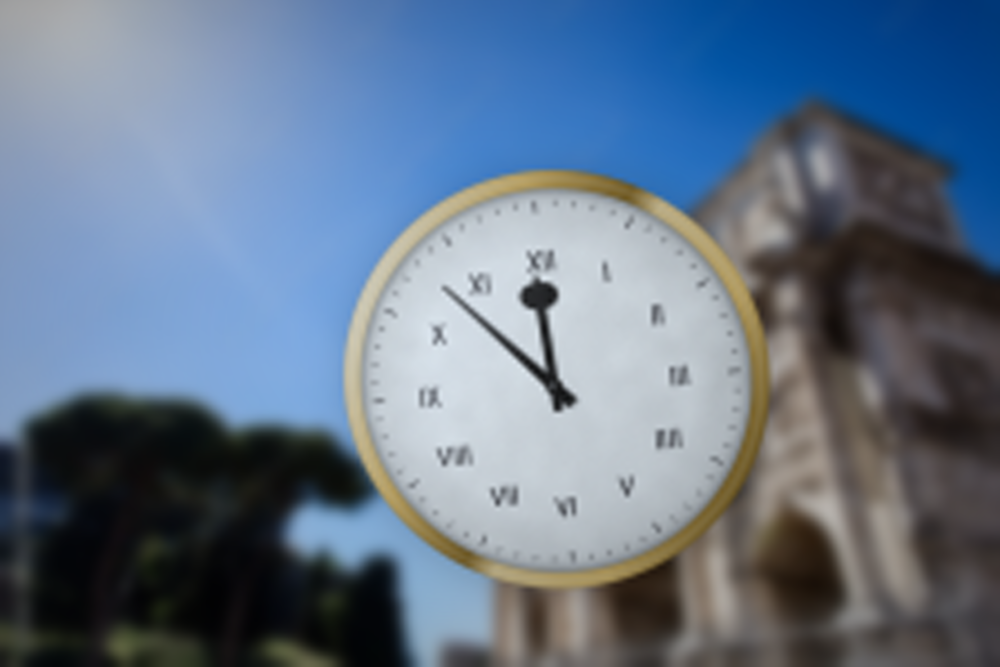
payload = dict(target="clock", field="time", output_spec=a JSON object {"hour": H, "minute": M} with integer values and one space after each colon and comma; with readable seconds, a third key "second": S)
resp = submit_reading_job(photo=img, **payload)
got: {"hour": 11, "minute": 53}
